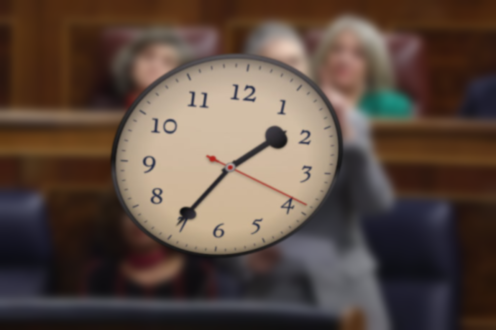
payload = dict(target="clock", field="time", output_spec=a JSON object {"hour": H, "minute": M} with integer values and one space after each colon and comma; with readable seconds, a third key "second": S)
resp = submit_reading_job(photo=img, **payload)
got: {"hour": 1, "minute": 35, "second": 19}
